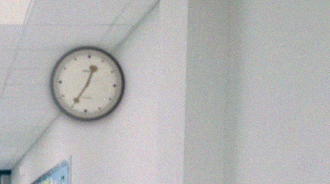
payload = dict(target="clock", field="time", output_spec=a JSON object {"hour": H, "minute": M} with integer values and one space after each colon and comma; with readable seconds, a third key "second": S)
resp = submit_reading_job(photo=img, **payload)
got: {"hour": 12, "minute": 35}
